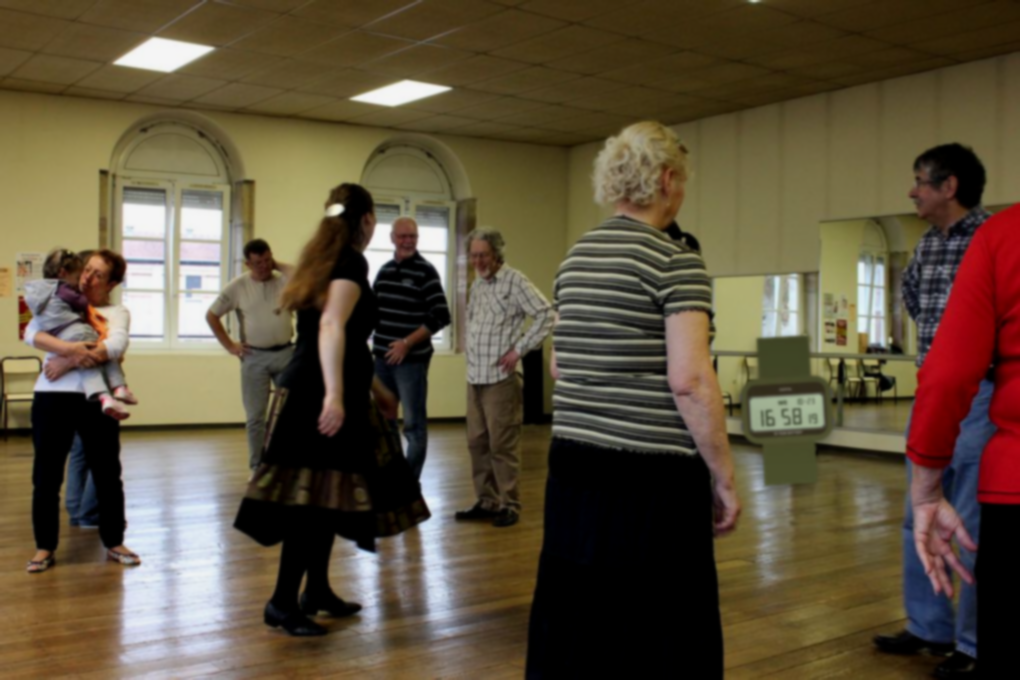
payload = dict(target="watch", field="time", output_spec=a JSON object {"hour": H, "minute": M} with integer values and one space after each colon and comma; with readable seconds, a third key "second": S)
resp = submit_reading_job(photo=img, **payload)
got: {"hour": 16, "minute": 58}
